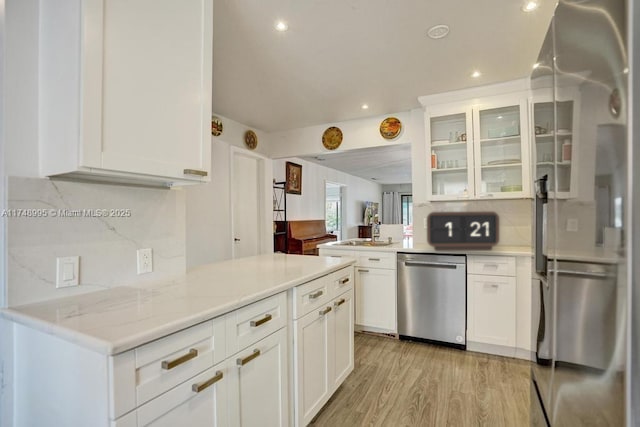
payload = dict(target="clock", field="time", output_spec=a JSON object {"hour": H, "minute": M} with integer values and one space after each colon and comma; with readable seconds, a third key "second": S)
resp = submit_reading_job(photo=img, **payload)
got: {"hour": 1, "minute": 21}
